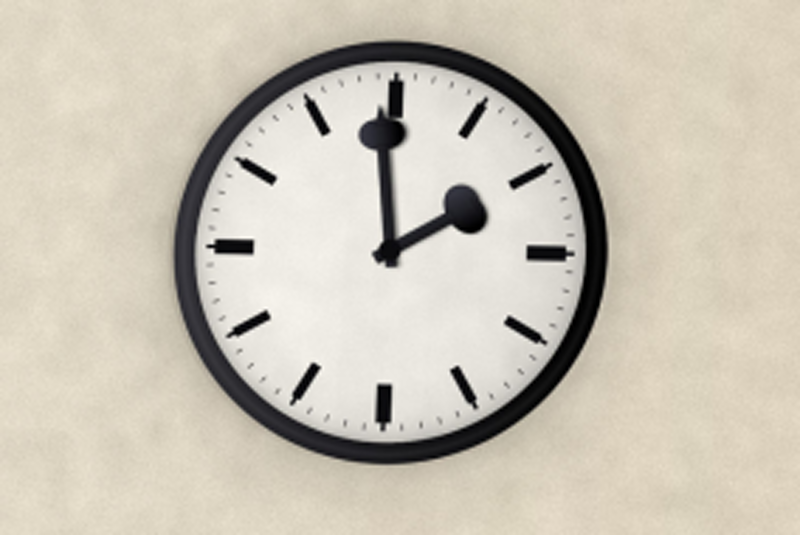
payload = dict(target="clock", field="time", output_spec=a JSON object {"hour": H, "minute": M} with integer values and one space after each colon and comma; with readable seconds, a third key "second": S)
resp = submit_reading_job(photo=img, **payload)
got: {"hour": 1, "minute": 59}
